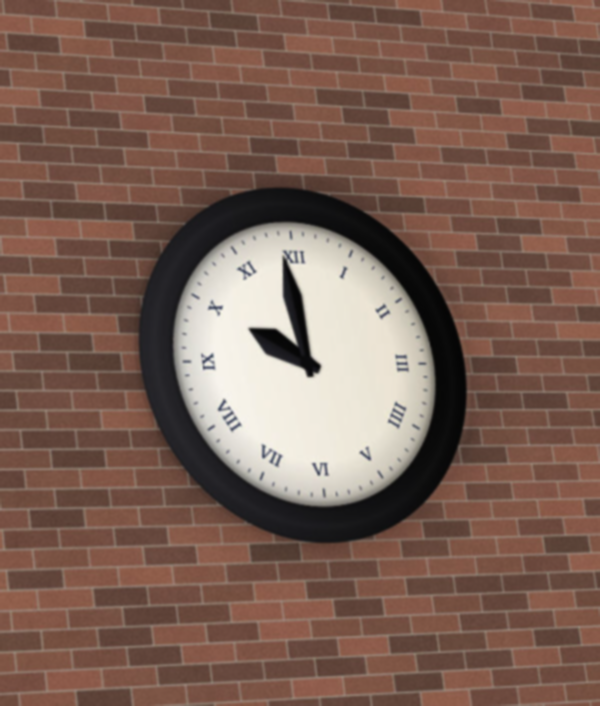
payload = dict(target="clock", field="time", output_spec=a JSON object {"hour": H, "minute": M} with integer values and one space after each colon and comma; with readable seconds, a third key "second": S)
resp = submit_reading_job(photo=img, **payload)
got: {"hour": 9, "minute": 59}
